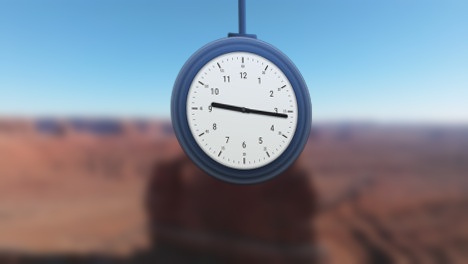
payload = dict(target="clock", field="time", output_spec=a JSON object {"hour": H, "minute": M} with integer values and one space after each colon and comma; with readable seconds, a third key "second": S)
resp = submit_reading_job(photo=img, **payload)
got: {"hour": 9, "minute": 16}
